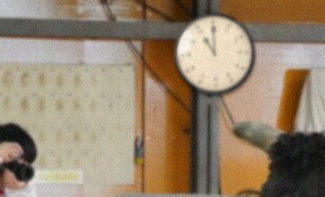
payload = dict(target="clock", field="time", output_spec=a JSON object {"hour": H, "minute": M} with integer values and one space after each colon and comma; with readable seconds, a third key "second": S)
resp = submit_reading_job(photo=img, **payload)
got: {"hour": 11, "minute": 0}
